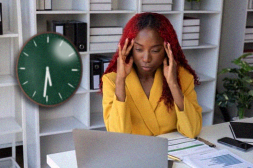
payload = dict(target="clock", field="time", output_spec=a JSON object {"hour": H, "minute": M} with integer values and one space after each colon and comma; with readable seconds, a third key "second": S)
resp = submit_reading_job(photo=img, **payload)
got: {"hour": 5, "minute": 31}
